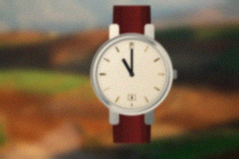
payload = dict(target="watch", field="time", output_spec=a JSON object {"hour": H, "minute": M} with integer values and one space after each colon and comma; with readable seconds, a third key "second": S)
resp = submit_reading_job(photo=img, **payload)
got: {"hour": 11, "minute": 0}
